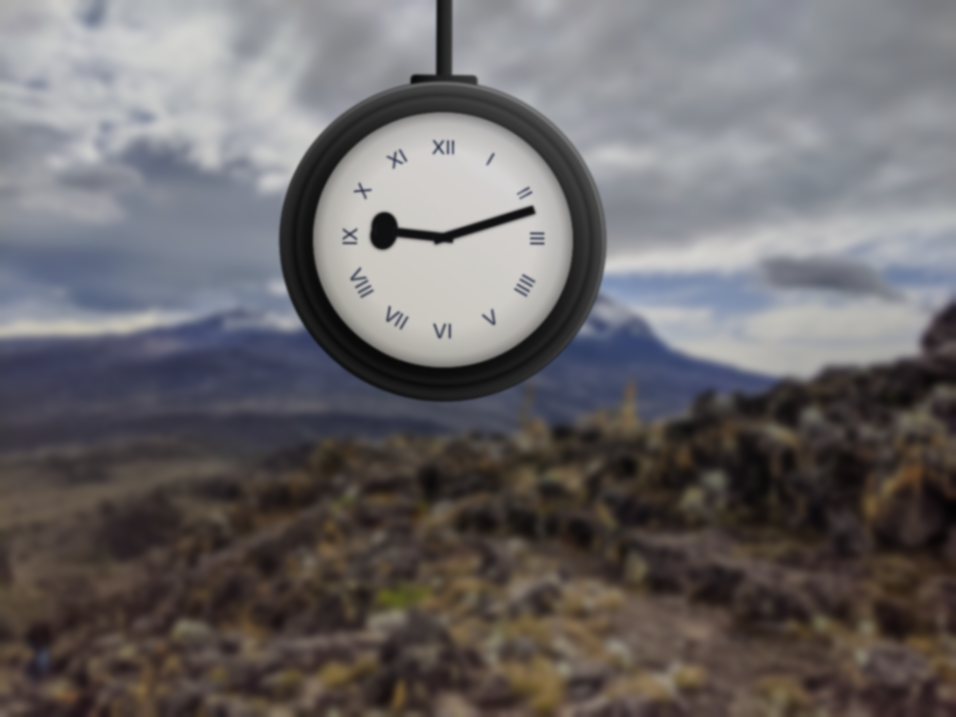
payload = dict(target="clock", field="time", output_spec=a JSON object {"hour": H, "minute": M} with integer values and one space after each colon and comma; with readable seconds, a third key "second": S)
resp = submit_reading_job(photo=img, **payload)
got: {"hour": 9, "minute": 12}
